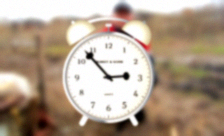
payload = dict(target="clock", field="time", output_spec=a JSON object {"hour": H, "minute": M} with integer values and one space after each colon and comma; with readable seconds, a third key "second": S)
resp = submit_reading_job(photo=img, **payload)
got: {"hour": 2, "minute": 53}
